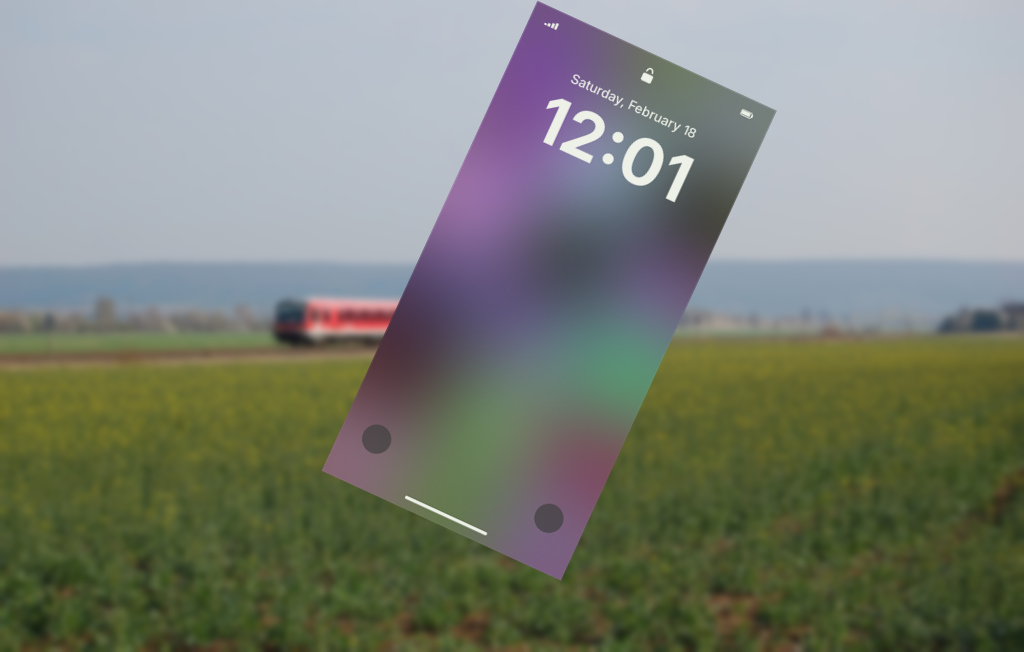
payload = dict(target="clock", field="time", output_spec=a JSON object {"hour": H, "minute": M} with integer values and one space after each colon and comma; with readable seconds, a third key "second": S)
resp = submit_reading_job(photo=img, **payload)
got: {"hour": 12, "minute": 1}
